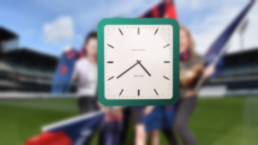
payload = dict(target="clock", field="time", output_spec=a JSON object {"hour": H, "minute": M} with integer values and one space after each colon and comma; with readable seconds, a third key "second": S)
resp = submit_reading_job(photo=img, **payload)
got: {"hour": 4, "minute": 39}
